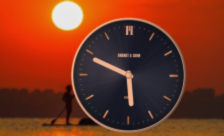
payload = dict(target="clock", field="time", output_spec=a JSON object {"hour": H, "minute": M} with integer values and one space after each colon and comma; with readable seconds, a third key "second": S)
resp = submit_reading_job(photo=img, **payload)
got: {"hour": 5, "minute": 49}
